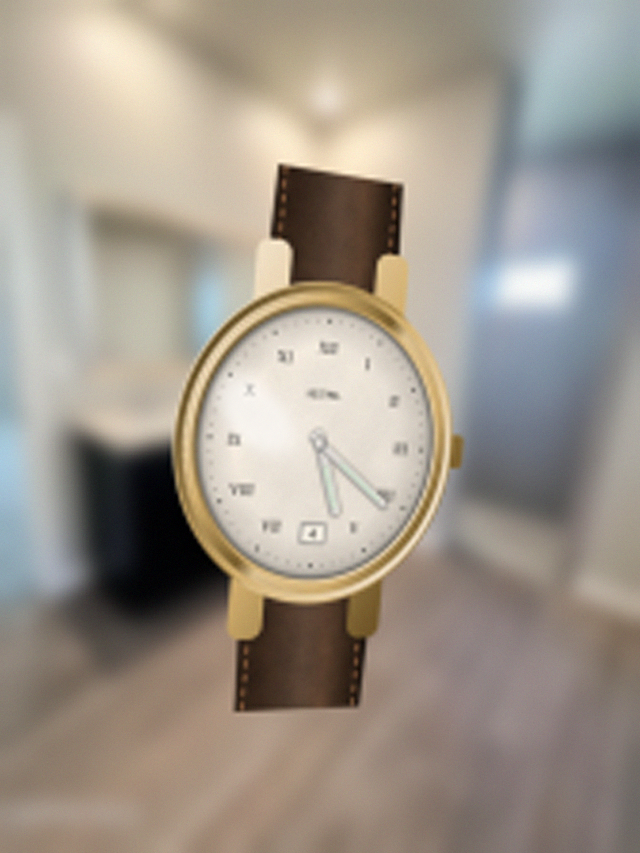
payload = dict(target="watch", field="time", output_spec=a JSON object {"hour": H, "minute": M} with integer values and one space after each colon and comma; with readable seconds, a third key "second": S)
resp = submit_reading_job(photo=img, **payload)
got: {"hour": 5, "minute": 21}
